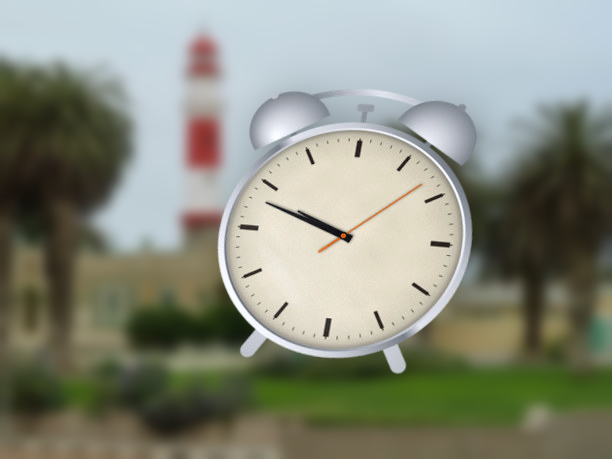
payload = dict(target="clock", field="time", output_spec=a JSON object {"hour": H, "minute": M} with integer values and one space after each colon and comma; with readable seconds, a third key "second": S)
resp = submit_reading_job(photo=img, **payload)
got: {"hour": 9, "minute": 48, "second": 8}
